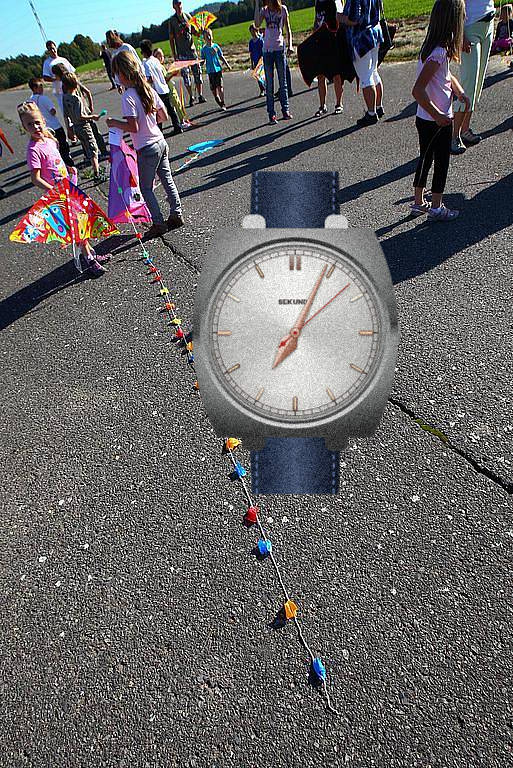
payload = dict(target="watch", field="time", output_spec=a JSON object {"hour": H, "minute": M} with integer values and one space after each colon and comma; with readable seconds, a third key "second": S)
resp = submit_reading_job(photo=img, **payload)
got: {"hour": 7, "minute": 4, "second": 8}
